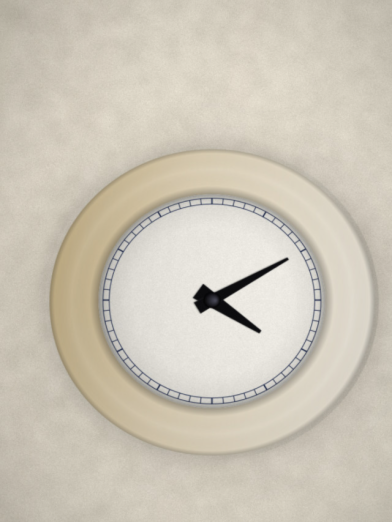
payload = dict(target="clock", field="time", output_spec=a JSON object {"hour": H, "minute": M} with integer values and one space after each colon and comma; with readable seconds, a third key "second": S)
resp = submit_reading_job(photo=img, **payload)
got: {"hour": 4, "minute": 10}
